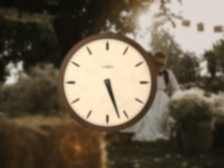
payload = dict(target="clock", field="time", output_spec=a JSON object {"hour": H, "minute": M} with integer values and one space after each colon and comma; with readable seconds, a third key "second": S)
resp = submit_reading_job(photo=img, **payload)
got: {"hour": 5, "minute": 27}
